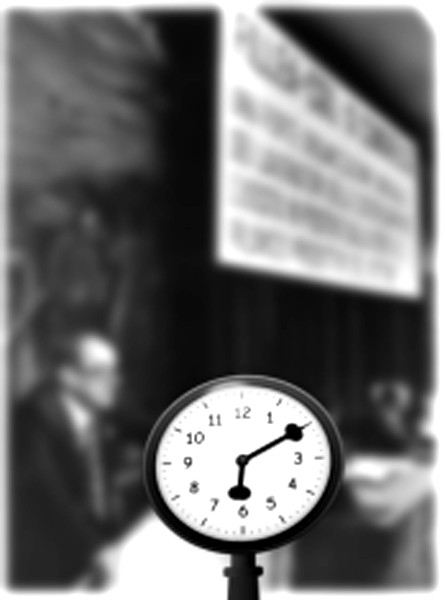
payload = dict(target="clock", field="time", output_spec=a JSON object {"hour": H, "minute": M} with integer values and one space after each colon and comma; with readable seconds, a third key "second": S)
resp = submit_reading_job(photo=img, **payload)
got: {"hour": 6, "minute": 10}
